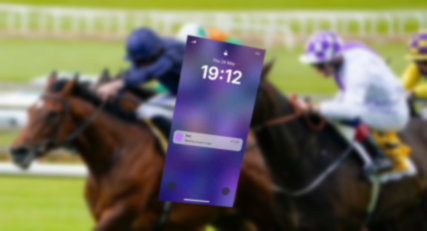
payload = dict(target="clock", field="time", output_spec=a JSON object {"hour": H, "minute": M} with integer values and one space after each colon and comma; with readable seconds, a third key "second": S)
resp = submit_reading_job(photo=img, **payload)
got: {"hour": 19, "minute": 12}
